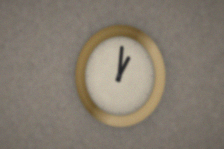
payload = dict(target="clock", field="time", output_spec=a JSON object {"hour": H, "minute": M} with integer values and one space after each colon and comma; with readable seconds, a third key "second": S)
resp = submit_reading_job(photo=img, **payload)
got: {"hour": 1, "minute": 1}
